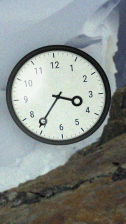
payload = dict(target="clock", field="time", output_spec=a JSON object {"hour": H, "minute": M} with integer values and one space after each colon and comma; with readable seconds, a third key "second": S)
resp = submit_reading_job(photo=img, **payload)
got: {"hour": 3, "minute": 36}
